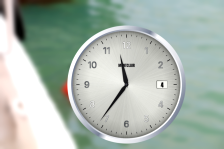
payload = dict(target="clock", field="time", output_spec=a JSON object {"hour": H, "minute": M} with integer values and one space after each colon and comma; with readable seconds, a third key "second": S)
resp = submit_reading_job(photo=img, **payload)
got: {"hour": 11, "minute": 36}
